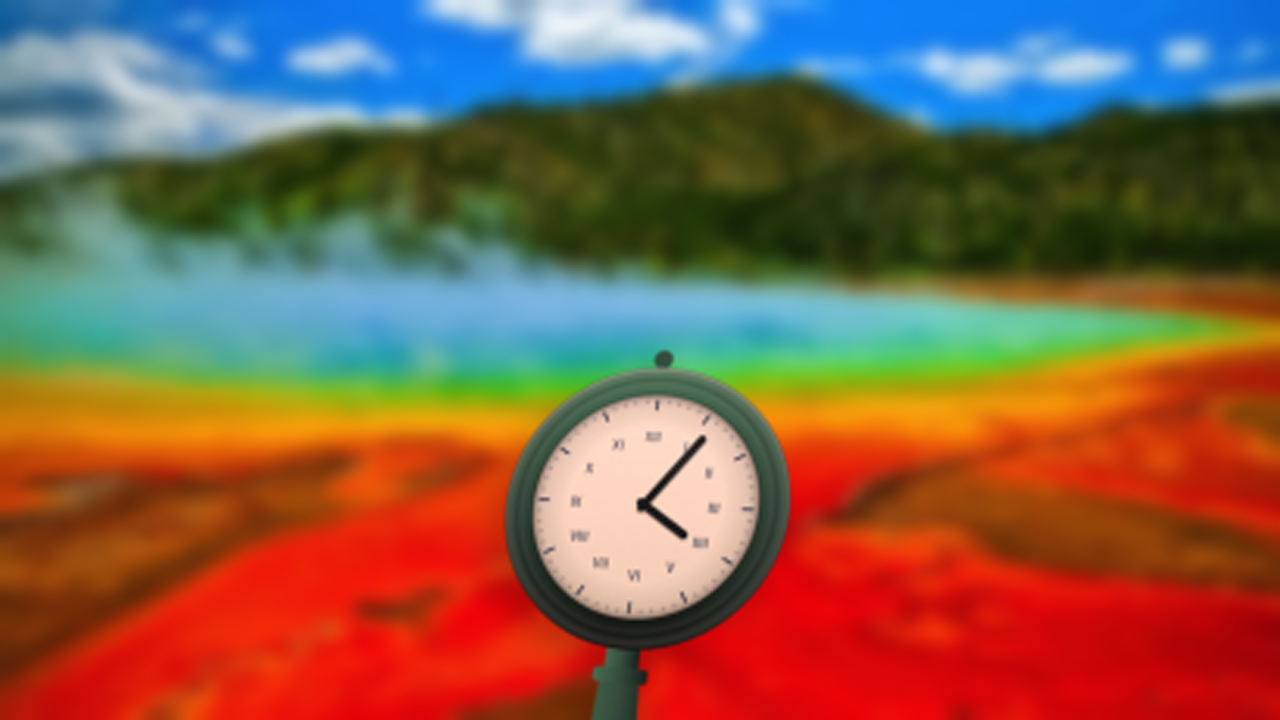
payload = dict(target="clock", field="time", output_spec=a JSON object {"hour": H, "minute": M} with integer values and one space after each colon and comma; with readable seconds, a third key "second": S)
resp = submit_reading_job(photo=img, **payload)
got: {"hour": 4, "minute": 6}
